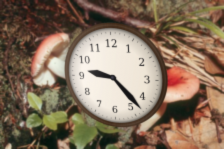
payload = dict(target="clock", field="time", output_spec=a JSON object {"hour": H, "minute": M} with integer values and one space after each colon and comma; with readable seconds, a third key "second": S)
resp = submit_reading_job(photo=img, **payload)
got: {"hour": 9, "minute": 23}
